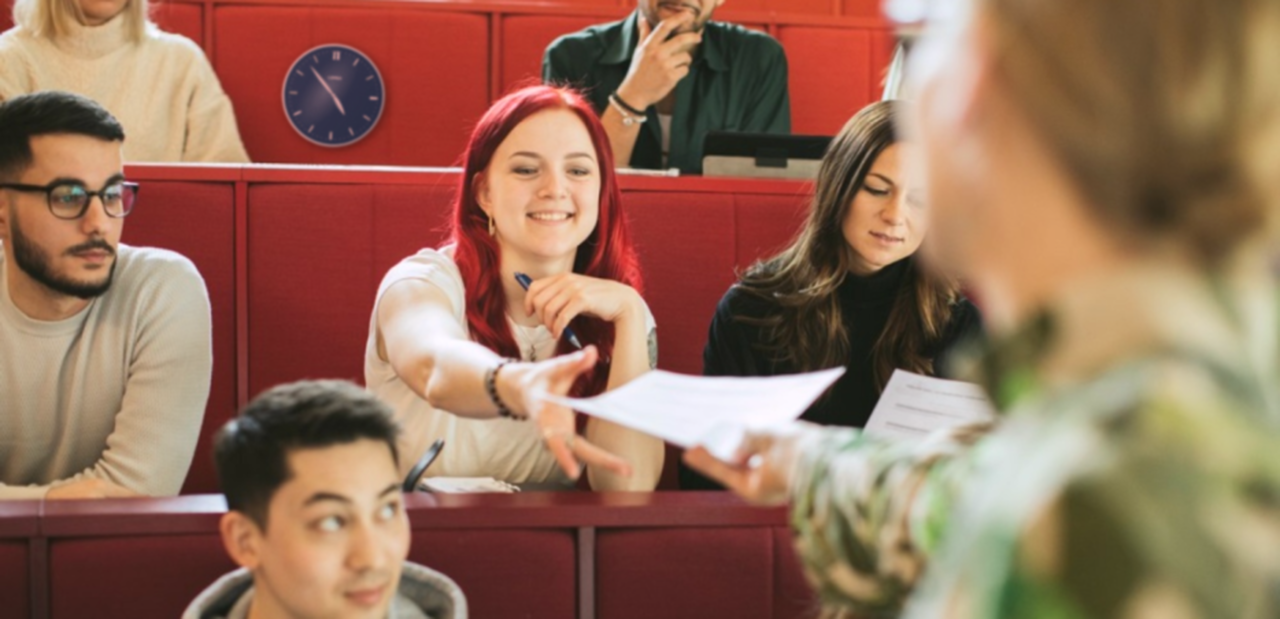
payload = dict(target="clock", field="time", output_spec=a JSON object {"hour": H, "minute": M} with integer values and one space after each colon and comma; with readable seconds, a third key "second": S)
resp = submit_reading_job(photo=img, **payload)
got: {"hour": 4, "minute": 53}
